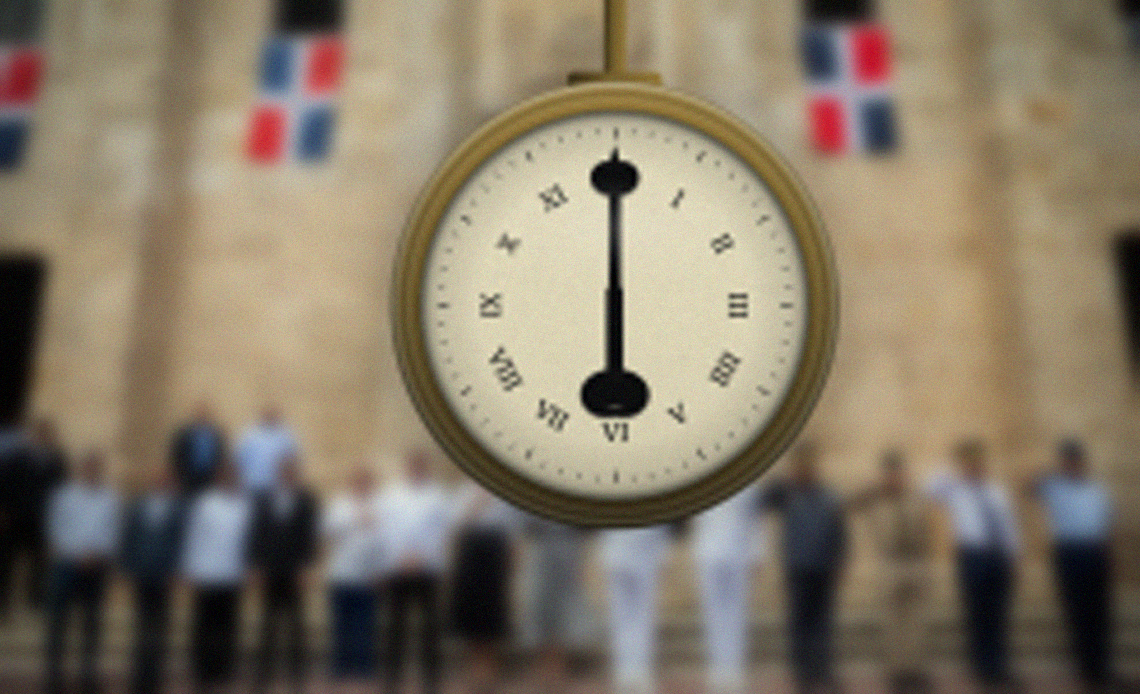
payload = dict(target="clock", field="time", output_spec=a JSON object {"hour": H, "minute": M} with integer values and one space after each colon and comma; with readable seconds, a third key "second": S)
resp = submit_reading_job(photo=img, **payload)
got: {"hour": 6, "minute": 0}
